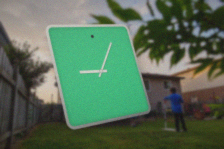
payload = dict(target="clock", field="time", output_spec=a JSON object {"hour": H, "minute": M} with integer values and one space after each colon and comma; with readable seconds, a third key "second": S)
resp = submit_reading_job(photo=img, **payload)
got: {"hour": 9, "minute": 6}
